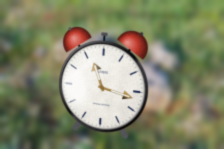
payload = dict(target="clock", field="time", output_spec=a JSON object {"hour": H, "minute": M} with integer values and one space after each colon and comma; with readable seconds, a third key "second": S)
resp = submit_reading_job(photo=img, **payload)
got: {"hour": 11, "minute": 17}
